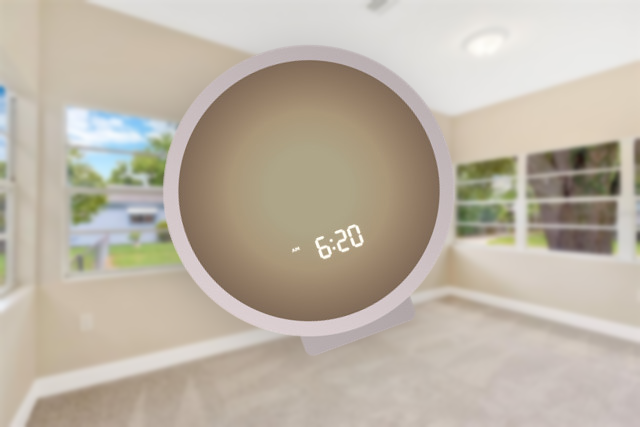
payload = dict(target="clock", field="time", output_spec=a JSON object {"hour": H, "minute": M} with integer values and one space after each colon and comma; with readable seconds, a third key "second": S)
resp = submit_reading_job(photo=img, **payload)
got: {"hour": 6, "minute": 20}
